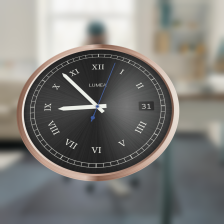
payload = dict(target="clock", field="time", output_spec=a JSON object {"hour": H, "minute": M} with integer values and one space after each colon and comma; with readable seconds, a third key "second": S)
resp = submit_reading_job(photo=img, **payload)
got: {"hour": 8, "minute": 53, "second": 3}
